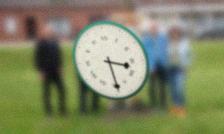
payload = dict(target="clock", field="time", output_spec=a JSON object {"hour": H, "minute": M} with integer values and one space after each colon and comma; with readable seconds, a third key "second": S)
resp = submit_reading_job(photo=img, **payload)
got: {"hour": 3, "minute": 29}
